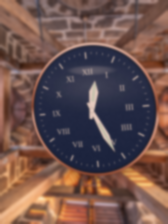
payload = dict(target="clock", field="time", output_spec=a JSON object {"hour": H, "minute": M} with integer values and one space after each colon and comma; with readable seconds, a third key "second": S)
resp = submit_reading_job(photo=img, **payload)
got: {"hour": 12, "minute": 26}
